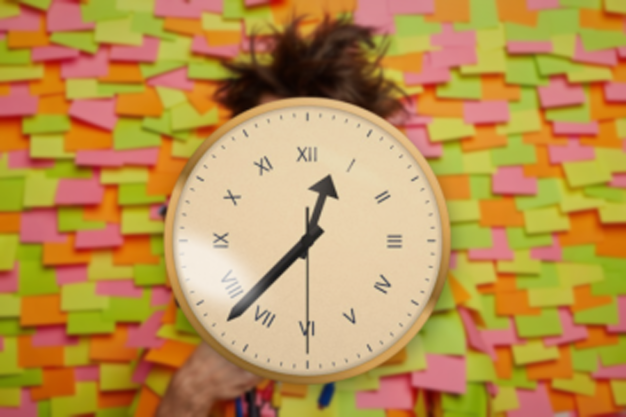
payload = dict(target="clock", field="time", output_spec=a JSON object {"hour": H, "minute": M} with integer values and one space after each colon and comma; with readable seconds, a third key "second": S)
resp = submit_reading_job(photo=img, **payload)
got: {"hour": 12, "minute": 37, "second": 30}
